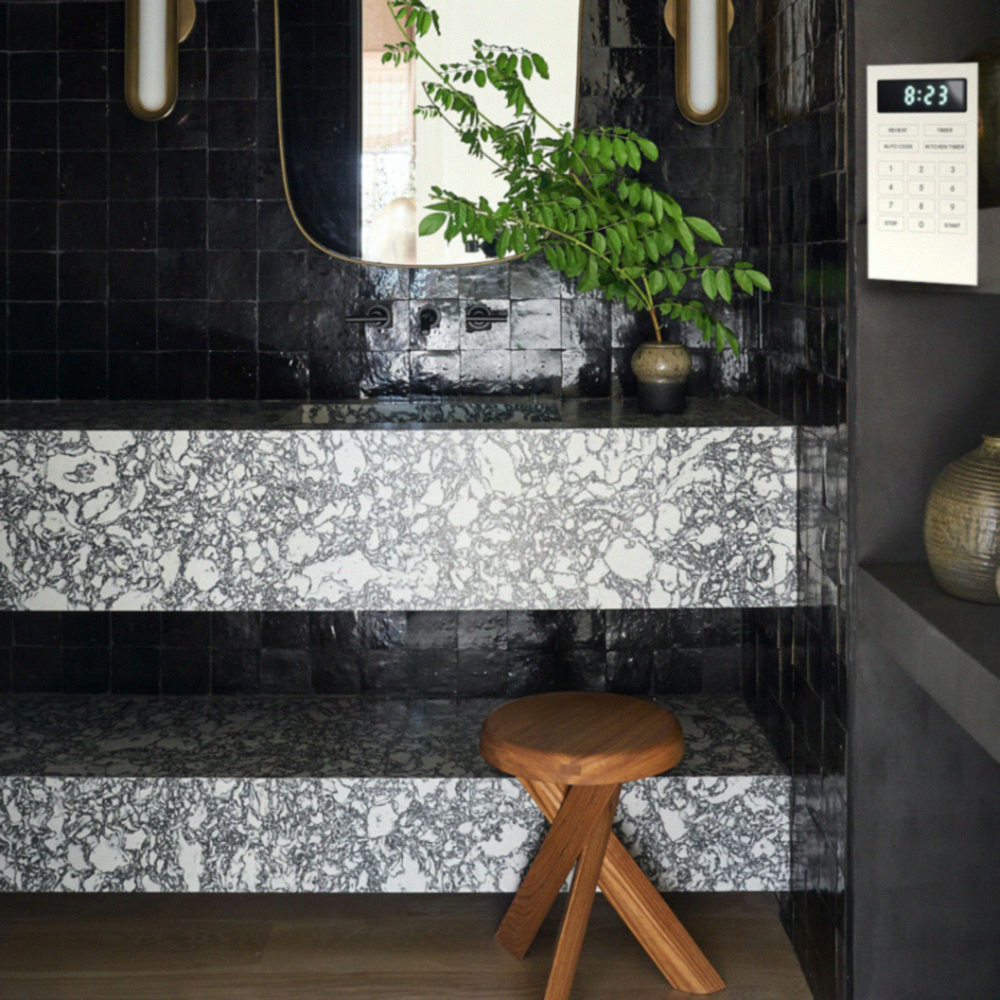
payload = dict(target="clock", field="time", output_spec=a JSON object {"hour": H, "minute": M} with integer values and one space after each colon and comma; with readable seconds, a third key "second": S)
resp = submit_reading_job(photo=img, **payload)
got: {"hour": 8, "minute": 23}
